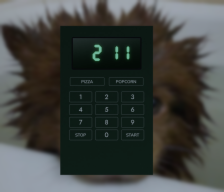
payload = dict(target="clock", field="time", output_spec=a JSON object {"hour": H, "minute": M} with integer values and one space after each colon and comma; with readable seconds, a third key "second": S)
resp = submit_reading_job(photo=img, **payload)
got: {"hour": 2, "minute": 11}
